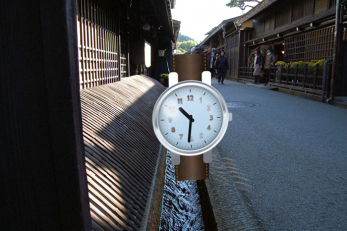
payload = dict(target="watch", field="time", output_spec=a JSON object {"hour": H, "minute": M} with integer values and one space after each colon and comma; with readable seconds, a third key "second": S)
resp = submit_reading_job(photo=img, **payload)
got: {"hour": 10, "minute": 31}
